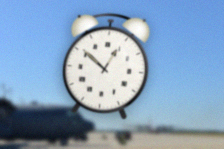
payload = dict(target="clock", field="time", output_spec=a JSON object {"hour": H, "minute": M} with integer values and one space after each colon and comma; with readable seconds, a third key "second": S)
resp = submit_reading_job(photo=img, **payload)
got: {"hour": 12, "minute": 51}
